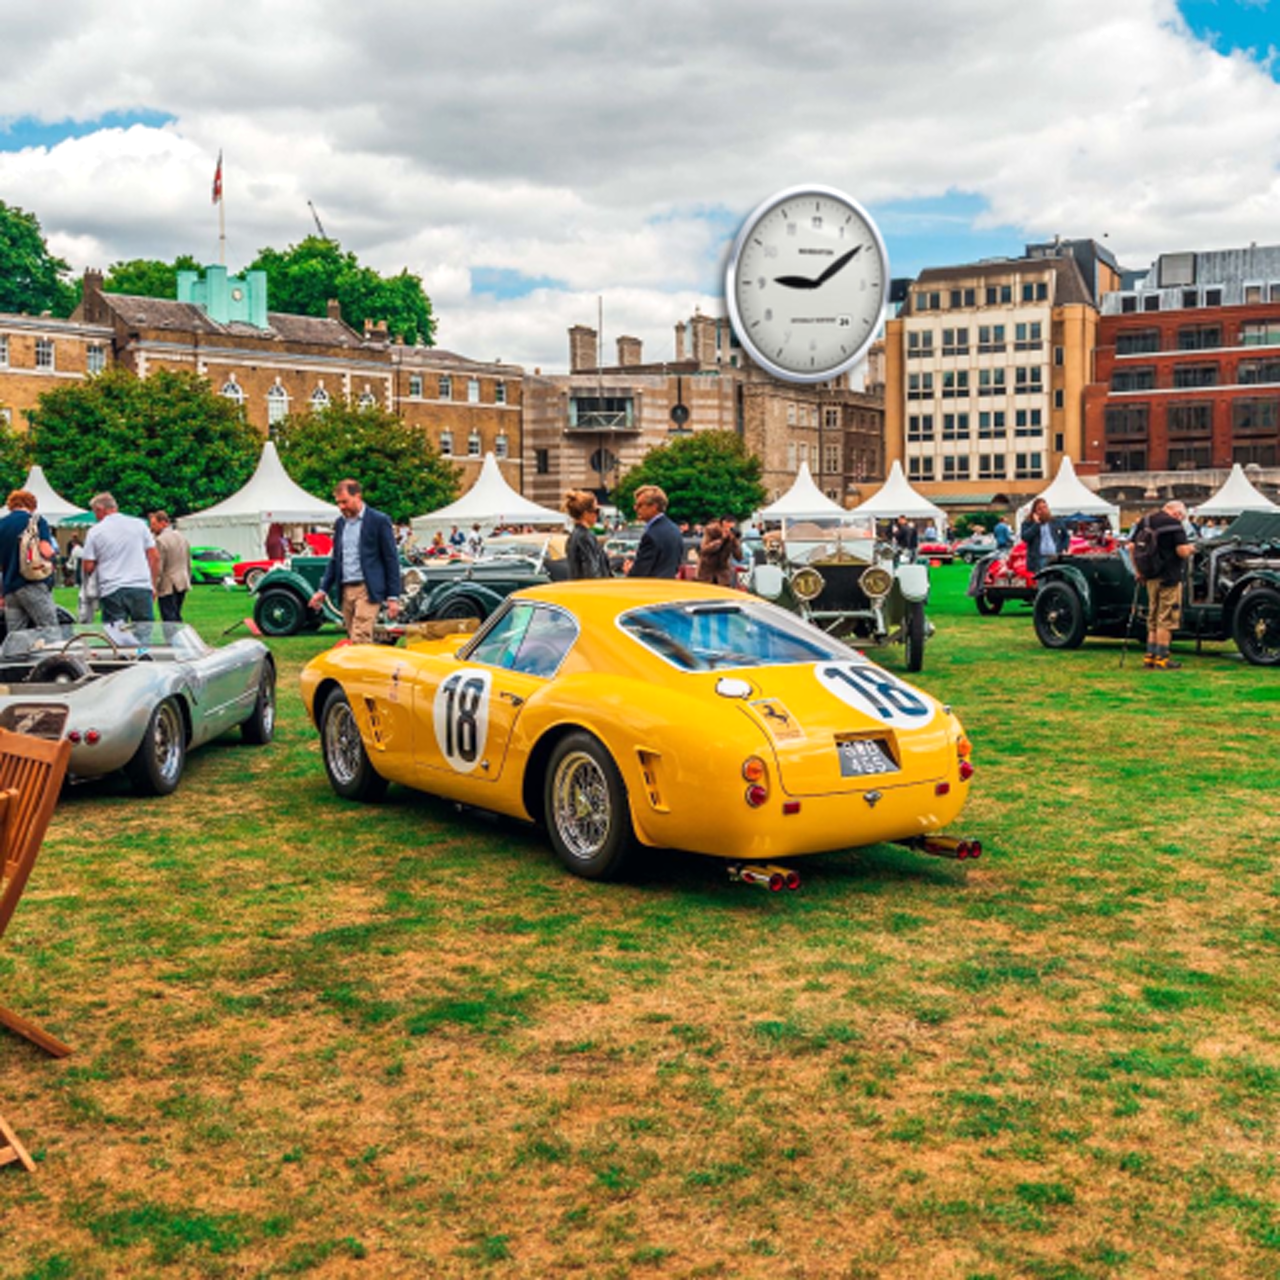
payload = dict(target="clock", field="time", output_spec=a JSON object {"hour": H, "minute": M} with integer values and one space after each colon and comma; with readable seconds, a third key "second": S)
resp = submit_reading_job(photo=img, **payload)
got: {"hour": 9, "minute": 9}
